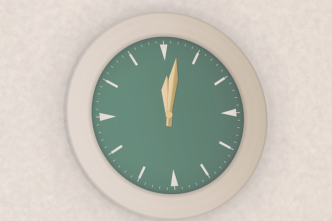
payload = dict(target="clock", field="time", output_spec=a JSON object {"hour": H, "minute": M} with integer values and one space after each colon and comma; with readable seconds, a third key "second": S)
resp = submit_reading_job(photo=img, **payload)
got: {"hour": 12, "minute": 2}
